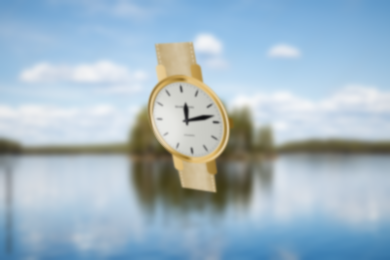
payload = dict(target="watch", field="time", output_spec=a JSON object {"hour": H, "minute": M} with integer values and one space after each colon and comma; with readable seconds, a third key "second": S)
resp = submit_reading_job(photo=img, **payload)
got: {"hour": 12, "minute": 13}
